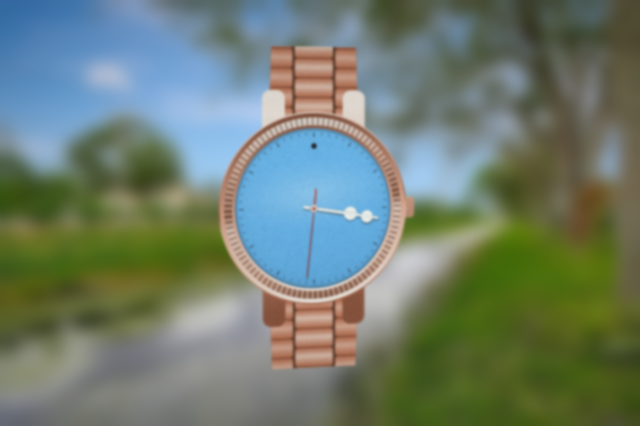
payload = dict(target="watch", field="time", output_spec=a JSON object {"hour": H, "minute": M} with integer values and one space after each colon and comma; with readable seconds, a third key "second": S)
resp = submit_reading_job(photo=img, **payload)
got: {"hour": 3, "minute": 16, "second": 31}
